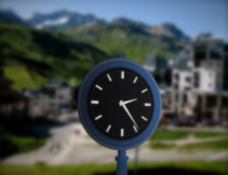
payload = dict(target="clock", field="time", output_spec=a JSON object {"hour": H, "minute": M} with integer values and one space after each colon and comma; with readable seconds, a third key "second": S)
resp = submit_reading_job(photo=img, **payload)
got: {"hour": 2, "minute": 24}
